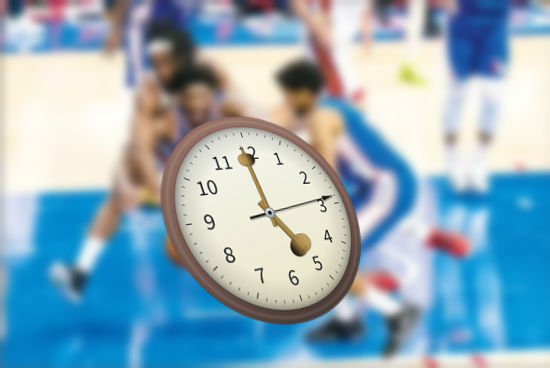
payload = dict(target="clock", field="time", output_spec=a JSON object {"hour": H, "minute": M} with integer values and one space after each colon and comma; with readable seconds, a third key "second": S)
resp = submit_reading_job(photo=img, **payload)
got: {"hour": 4, "minute": 59, "second": 14}
